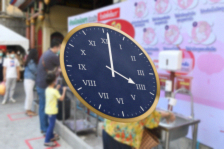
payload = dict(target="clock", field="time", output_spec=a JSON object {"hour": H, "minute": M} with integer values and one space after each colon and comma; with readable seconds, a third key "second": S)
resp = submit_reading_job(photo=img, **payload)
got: {"hour": 4, "minute": 1}
